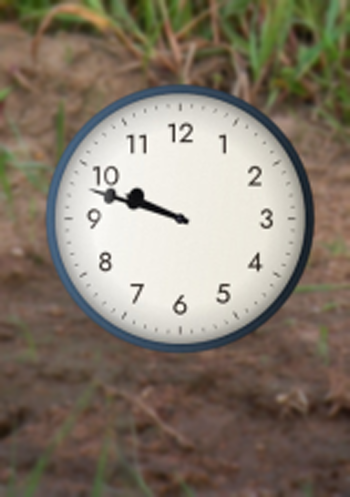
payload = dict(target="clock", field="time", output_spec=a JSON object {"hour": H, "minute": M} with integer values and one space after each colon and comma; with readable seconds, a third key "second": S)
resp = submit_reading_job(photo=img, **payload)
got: {"hour": 9, "minute": 48}
